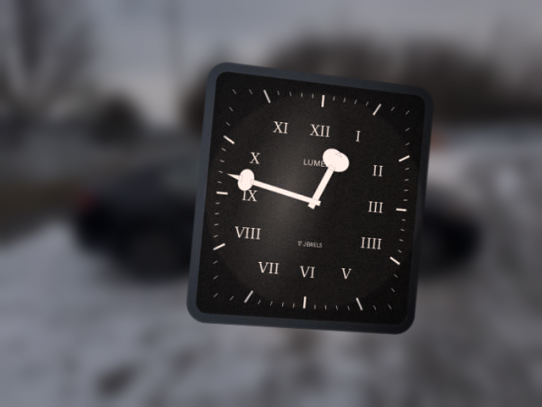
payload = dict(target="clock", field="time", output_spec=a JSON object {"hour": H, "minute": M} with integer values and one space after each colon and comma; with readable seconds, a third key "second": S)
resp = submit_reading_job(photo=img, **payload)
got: {"hour": 12, "minute": 47}
